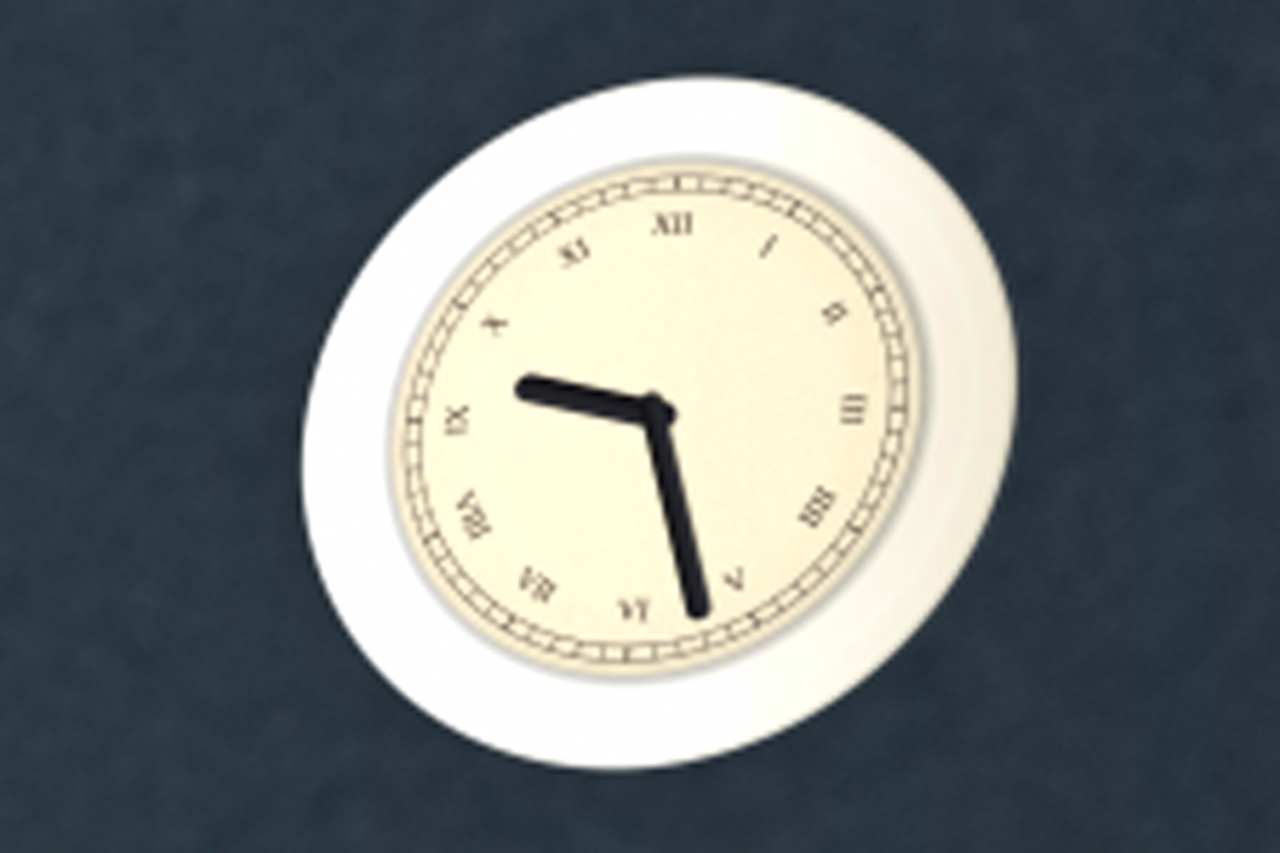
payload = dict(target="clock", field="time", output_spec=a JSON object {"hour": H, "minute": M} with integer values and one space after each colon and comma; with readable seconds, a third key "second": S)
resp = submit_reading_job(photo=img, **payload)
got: {"hour": 9, "minute": 27}
